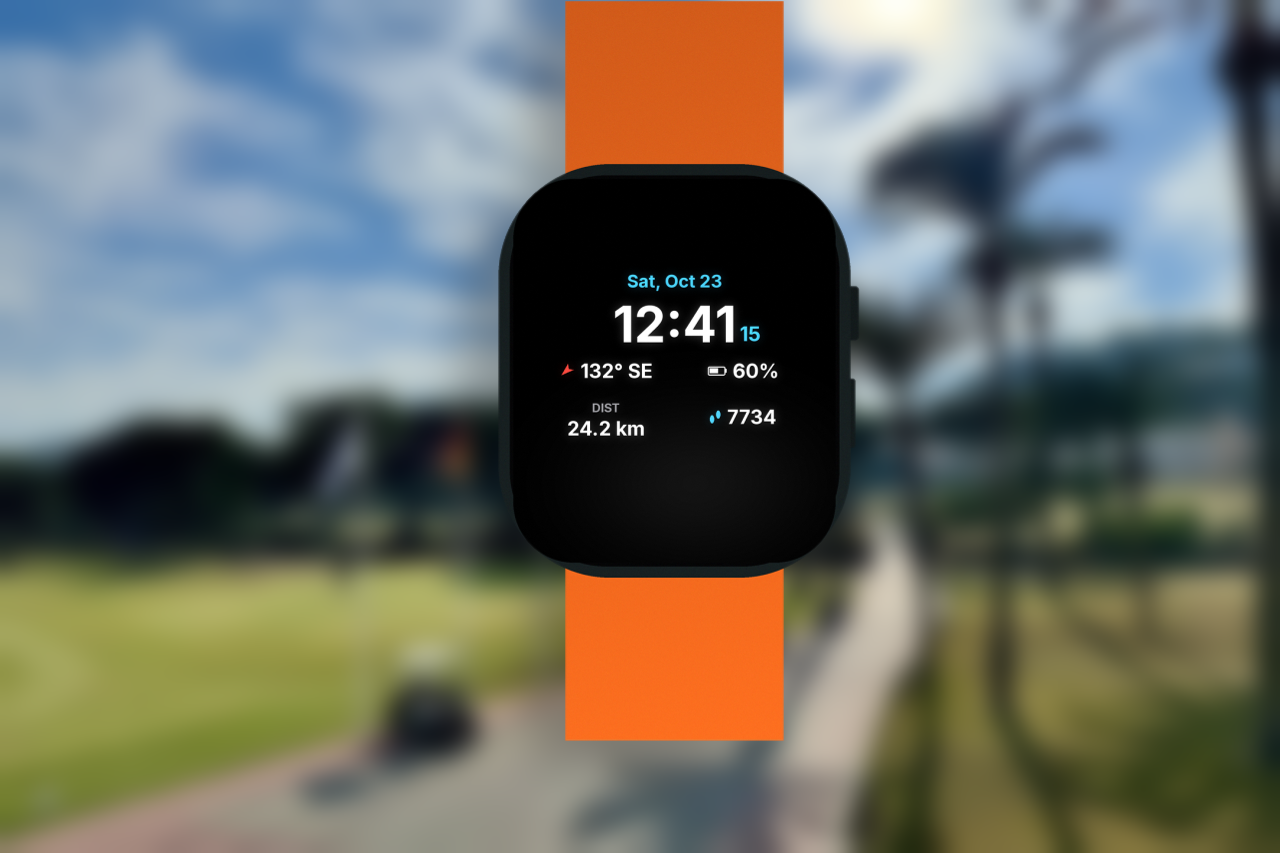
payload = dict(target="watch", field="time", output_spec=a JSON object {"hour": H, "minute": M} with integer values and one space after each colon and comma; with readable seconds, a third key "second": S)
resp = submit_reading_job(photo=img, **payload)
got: {"hour": 12, "minute": 41, "second": 15}
